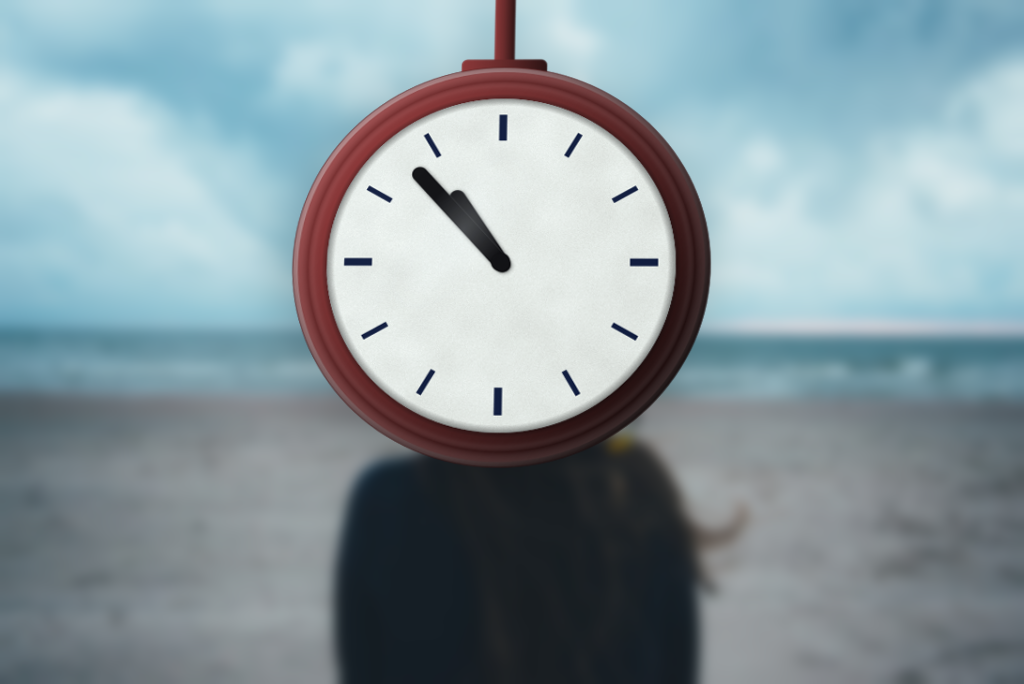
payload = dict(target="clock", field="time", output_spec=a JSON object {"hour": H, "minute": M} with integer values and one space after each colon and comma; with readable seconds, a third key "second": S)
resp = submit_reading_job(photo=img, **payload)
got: {"hour": 10, "minute": 53}
